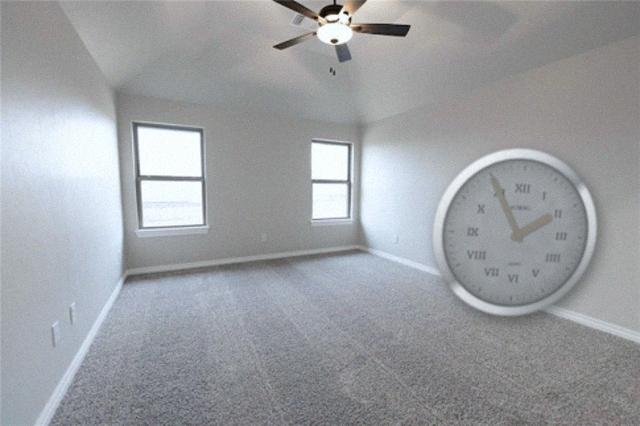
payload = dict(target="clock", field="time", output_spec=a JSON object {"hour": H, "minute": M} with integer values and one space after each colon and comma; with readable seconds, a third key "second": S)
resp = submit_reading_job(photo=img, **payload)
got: {"hour": 1, "minute": 55}
